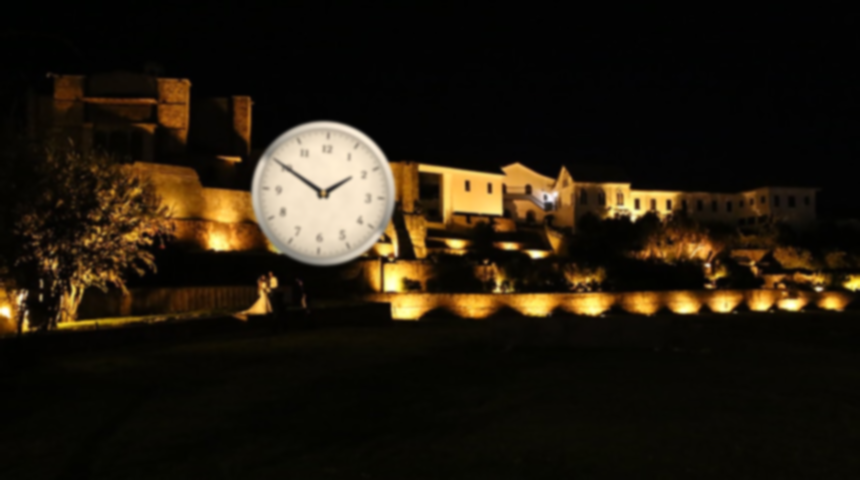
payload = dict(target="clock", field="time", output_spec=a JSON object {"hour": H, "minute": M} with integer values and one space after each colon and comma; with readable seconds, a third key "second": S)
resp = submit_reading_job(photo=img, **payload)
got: {"hour": 1, "minute": 50}
